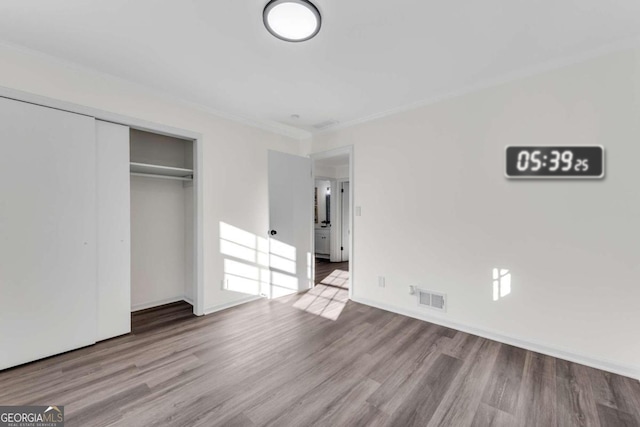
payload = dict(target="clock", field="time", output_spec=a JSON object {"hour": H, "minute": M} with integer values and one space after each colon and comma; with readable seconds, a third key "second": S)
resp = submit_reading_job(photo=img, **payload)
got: {"hour": 5, "minute": 39, "second": 25}
